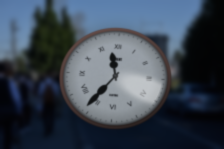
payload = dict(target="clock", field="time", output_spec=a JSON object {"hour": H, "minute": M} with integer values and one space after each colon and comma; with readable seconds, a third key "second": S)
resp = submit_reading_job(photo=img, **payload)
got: {"hour": 11, "minute": 36}
